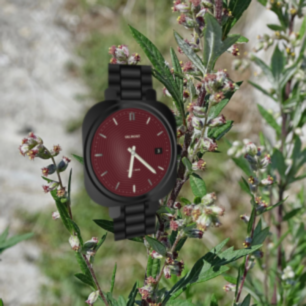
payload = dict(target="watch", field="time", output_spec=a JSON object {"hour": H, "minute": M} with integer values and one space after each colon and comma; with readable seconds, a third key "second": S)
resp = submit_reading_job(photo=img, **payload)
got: {"hour": 6, "minute": 22}
